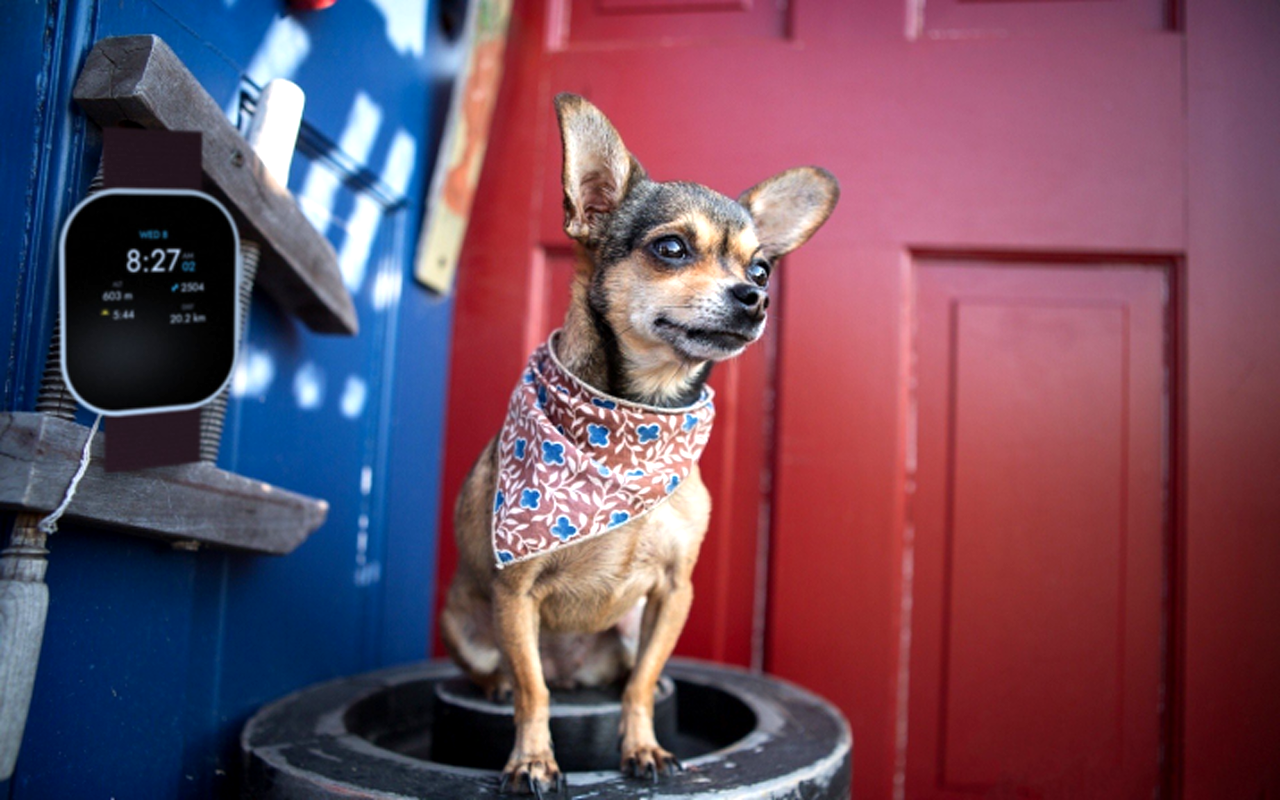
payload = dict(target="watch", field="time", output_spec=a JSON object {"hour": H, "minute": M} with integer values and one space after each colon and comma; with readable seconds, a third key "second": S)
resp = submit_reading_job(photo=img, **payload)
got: {"hour": 8, "minute": 27}
